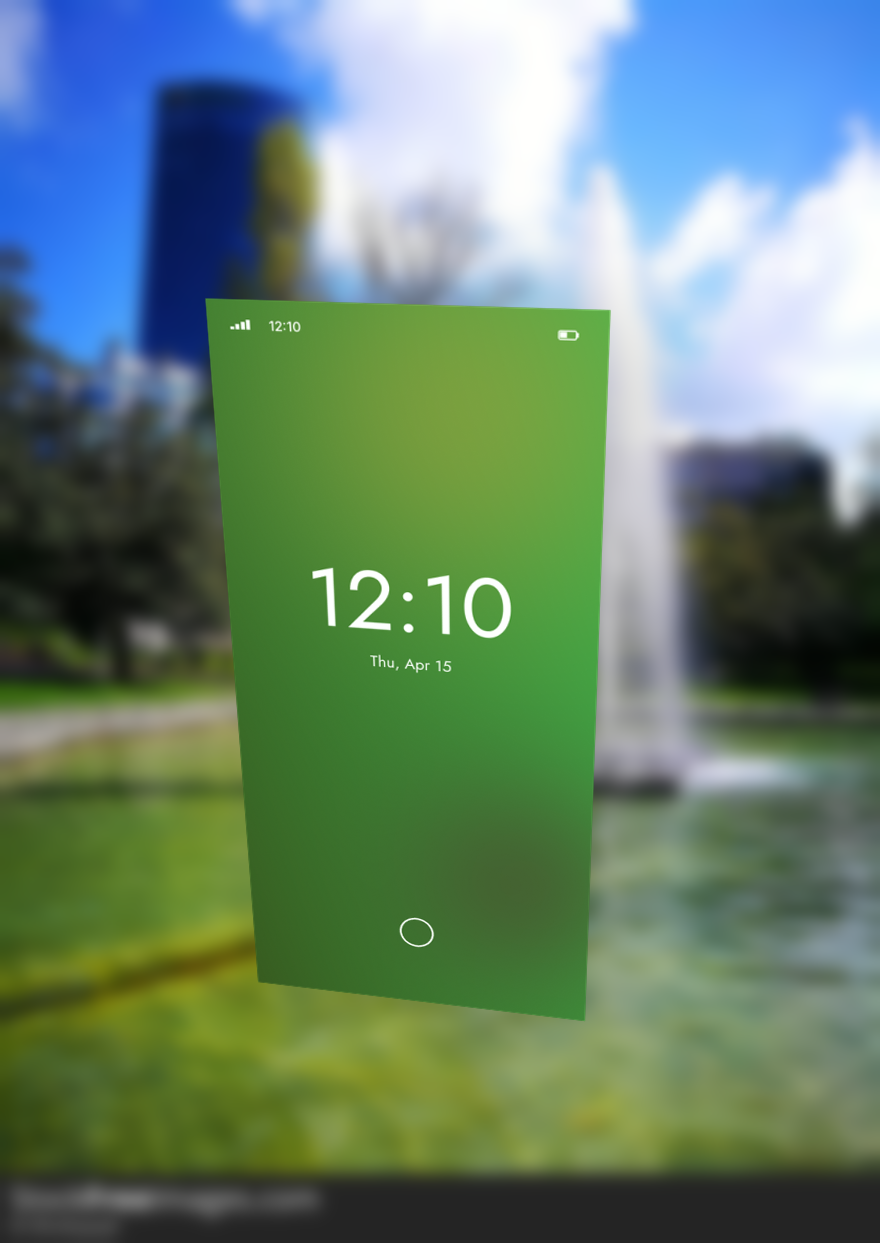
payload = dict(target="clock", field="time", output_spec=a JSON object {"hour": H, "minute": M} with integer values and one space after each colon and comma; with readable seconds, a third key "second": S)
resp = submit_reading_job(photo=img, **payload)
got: {"hour": 12, "minute": 10}
